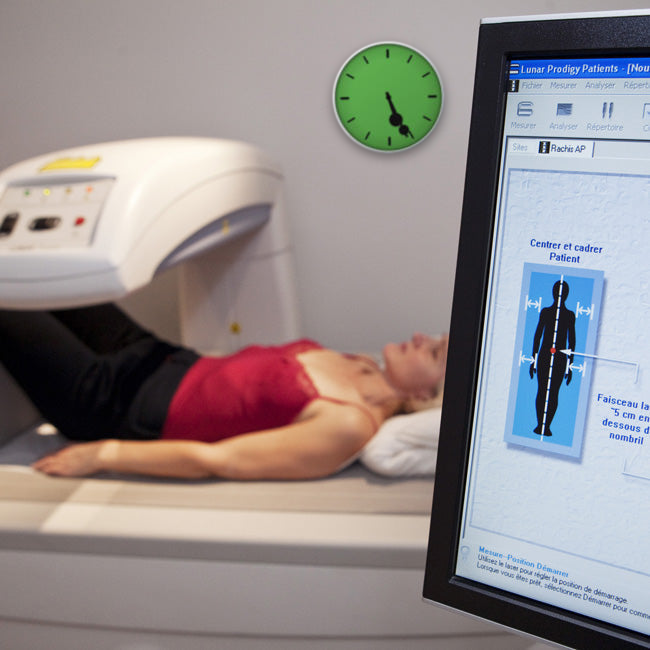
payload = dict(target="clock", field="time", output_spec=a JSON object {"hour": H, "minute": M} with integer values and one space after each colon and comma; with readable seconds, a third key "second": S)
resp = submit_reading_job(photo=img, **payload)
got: {"hour": 5, "minute": 26}
